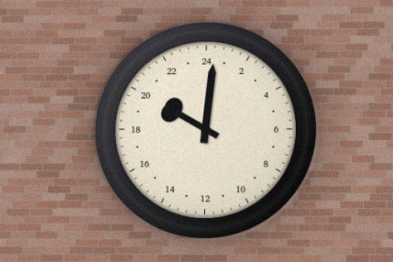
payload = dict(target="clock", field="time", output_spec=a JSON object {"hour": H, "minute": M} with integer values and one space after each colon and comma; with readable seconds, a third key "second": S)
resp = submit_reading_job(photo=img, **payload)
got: {"hour": 20, "minute": 1}
